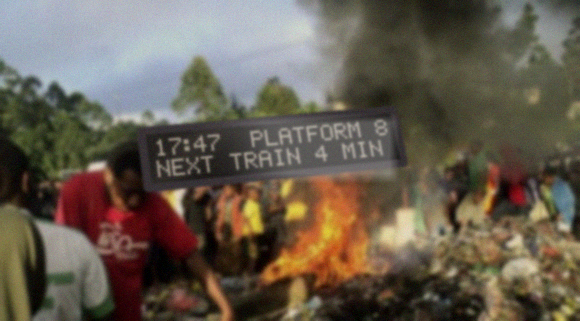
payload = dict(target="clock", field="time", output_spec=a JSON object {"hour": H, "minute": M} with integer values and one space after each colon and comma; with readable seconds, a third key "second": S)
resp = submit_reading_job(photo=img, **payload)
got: {"hour": 17, "minute": 47}
